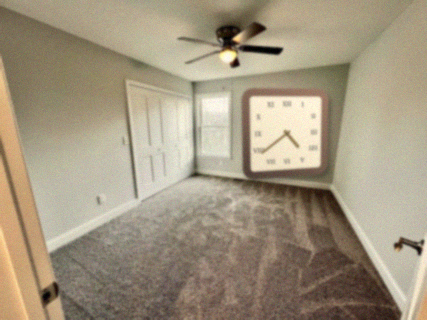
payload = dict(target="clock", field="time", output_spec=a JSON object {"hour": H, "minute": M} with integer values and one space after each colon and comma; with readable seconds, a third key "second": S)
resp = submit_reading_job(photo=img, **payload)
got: {"hour": 4, "minute": 39}
